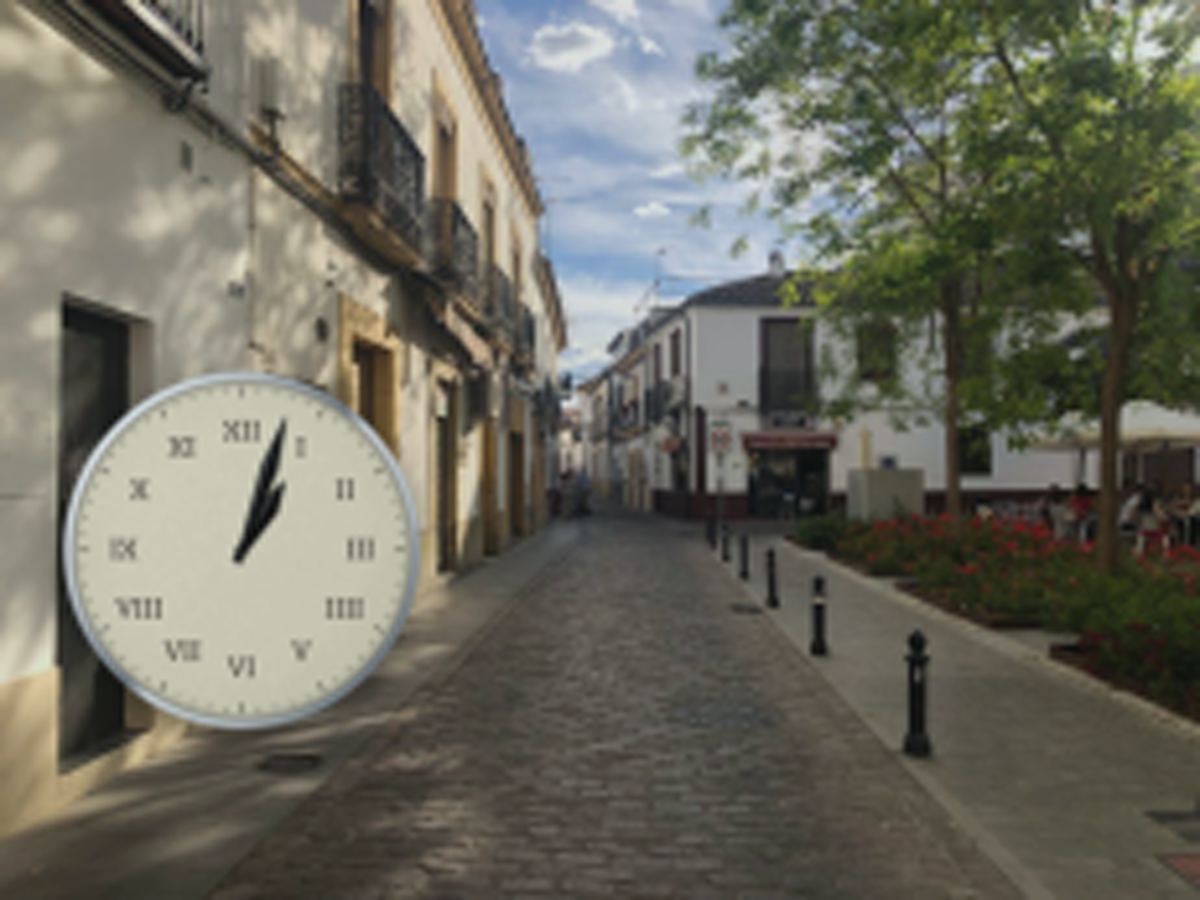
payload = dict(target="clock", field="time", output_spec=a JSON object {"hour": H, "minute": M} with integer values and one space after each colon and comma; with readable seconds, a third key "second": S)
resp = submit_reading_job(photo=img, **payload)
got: {"hour": 1, "minute": 3}
